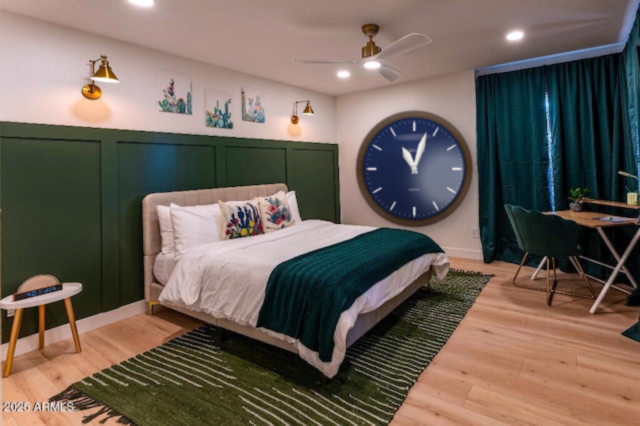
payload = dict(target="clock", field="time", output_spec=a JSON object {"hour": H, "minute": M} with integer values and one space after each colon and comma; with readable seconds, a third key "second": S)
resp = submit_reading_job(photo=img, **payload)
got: {"hour": 11, "minute": 3}
